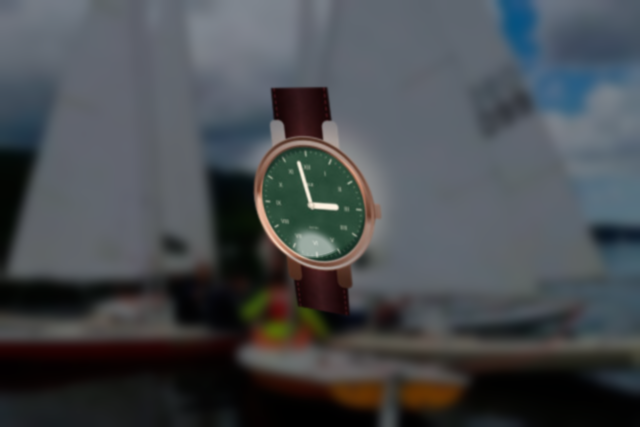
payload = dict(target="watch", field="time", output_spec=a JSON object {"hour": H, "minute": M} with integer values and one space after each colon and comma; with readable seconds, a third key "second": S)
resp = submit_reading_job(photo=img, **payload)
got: {"hour": 2, "minute": 58}
